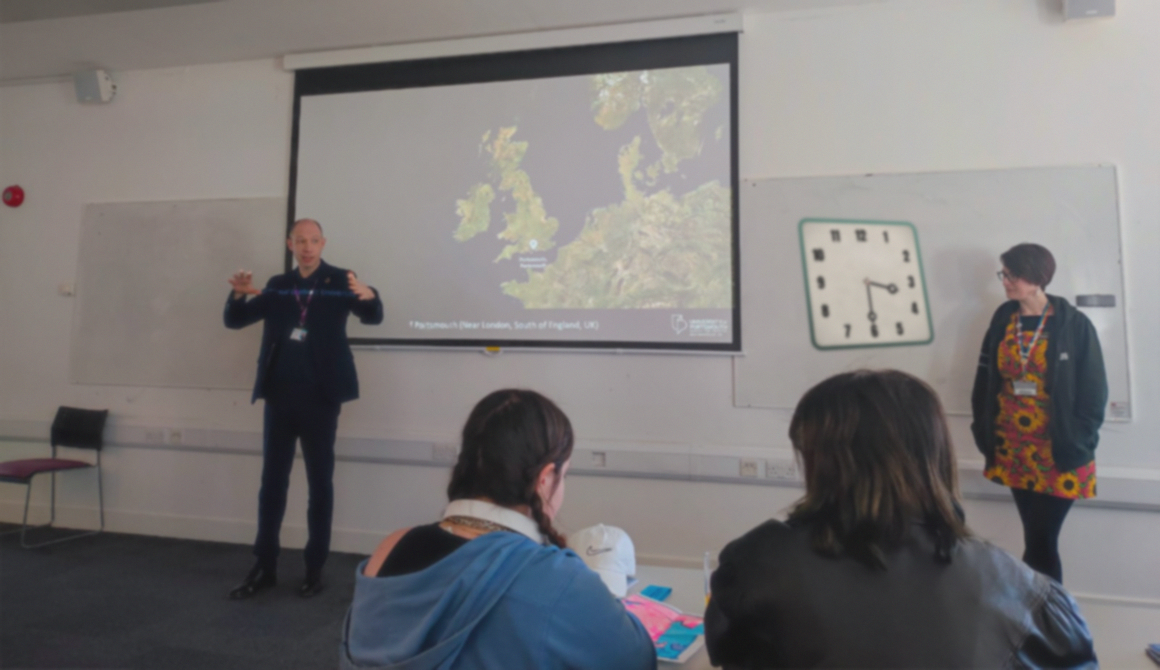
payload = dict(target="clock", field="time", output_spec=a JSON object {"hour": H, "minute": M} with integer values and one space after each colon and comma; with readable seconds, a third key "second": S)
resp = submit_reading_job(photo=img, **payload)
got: {"hour": 3, "minute": 30}
